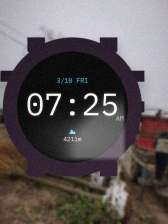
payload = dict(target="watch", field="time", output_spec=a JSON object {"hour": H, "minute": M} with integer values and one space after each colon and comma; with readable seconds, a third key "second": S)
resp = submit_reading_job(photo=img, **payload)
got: {"hour": 7, "minute": 25}
